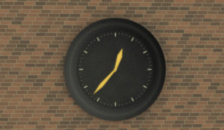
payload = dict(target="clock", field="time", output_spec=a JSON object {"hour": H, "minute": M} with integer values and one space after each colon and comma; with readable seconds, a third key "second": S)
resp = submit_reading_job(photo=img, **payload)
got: {"hour": 12, "minute": 37}
